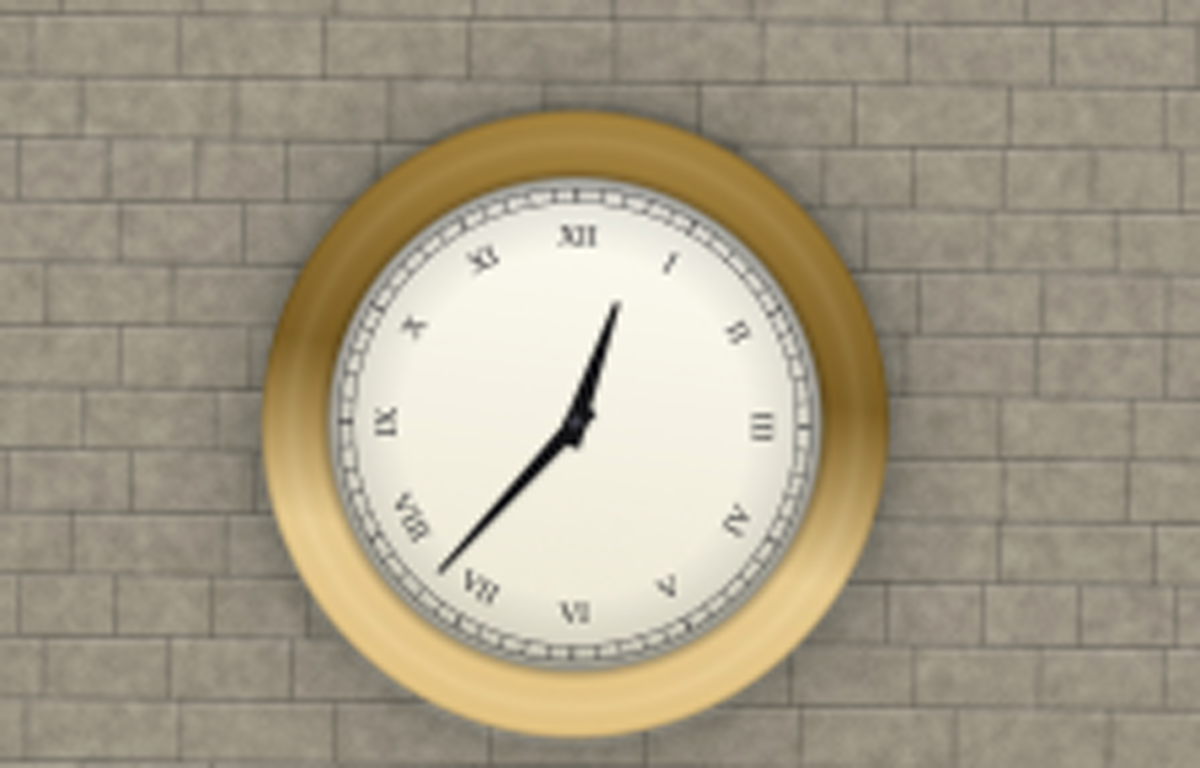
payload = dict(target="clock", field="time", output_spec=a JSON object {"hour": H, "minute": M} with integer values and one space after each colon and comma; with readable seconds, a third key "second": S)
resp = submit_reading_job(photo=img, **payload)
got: {"hour": 12, "minute": 37}
